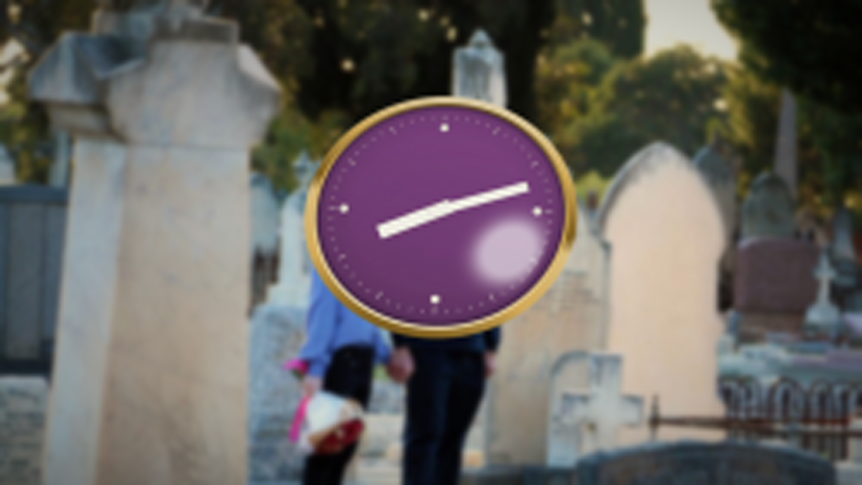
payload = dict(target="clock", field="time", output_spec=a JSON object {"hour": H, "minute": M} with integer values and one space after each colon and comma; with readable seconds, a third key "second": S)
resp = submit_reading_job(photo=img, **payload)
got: {"hour": 8, "minute": 12}
